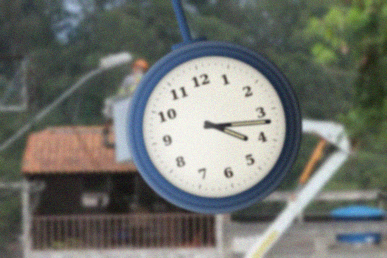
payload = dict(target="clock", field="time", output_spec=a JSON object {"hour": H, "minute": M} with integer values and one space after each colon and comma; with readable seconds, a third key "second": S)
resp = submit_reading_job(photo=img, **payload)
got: {"hour": 4, "minute": 17}
